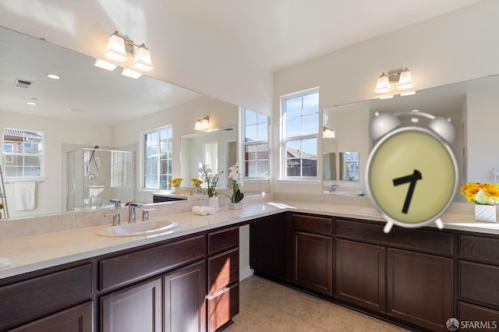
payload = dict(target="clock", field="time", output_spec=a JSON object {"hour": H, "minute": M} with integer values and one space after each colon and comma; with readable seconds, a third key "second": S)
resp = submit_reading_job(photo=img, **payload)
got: {"hour": 8, "minute": 33}
